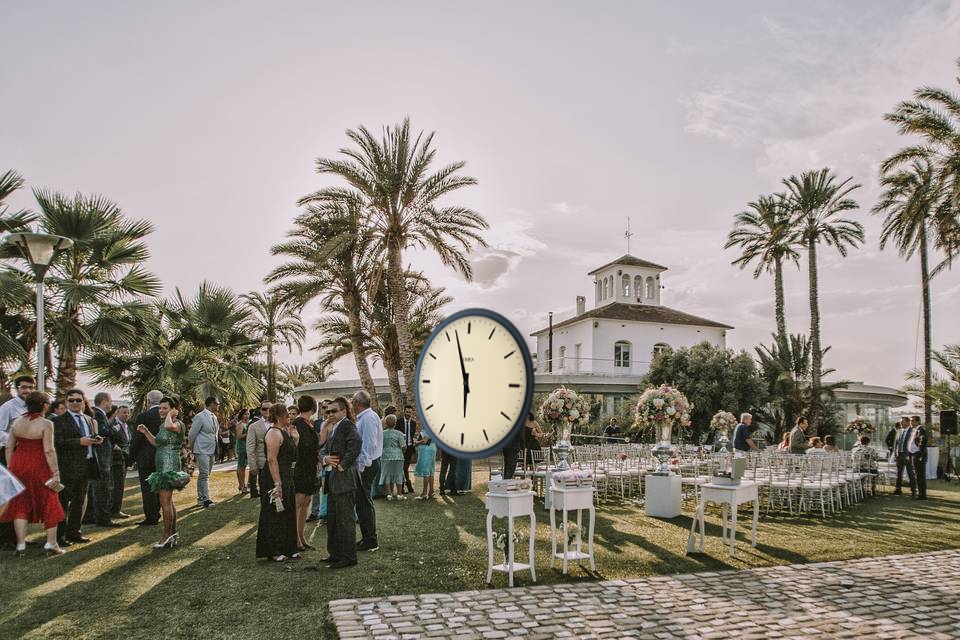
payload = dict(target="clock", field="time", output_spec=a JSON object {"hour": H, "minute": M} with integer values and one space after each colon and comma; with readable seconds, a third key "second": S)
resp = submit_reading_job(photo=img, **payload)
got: {"hour": 5, "minute": 57}
